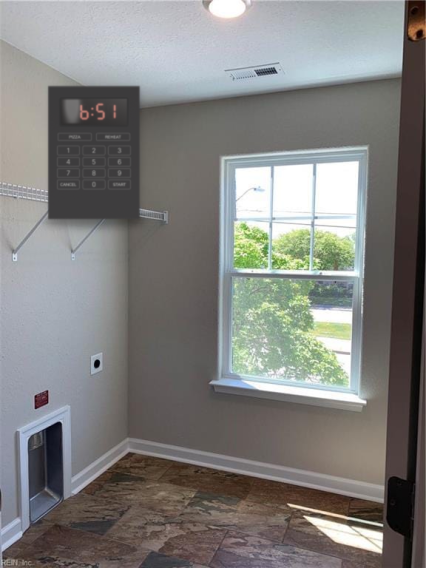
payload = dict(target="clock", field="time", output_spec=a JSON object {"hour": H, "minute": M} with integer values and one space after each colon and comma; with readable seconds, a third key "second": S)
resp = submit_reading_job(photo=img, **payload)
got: {"hour": 6, "minute": 51}
